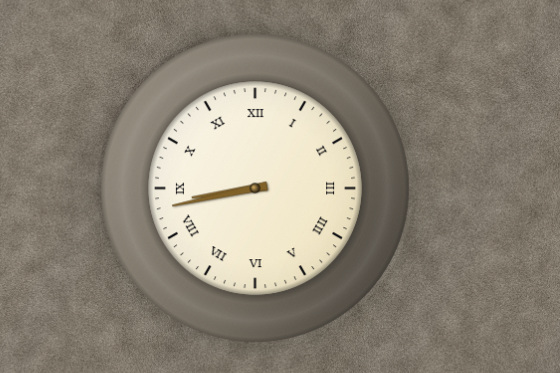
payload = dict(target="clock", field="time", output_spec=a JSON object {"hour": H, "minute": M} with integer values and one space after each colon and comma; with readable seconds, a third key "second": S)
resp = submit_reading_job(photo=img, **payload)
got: {"hour": 8, "minute": 43}
